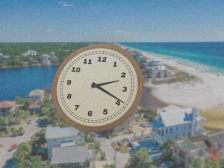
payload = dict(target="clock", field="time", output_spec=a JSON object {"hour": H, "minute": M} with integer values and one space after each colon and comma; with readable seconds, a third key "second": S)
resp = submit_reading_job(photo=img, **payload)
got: {"hour": 2, "minute": 19}
